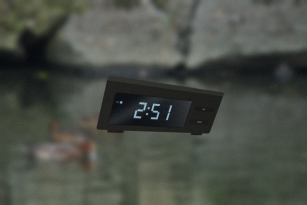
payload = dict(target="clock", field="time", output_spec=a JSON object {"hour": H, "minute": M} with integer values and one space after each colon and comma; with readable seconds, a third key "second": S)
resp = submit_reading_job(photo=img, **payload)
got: {"hour": 2, "minute": 51}
